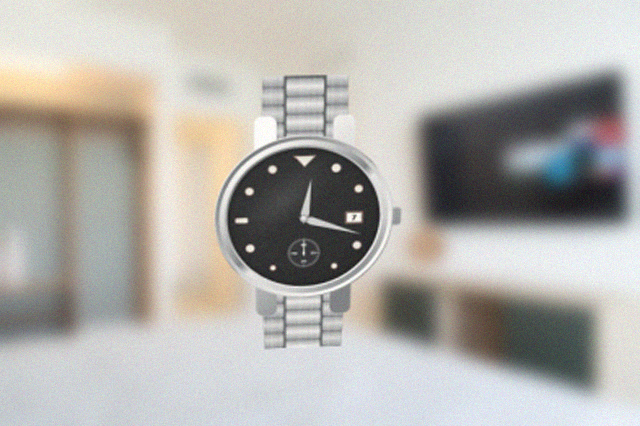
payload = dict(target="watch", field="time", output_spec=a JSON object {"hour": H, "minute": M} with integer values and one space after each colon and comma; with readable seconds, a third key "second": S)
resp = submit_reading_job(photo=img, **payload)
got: {"hour": 12, "minute": 18}
